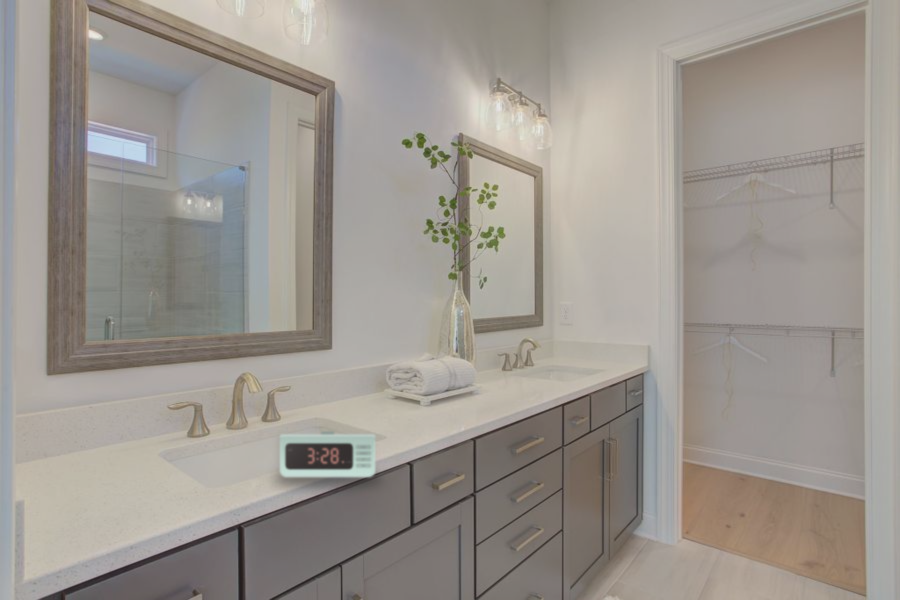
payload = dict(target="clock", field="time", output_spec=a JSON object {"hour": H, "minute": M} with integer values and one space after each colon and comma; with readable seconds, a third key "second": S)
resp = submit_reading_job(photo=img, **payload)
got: {"hour": 3, "minute": 28}
